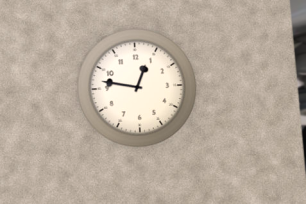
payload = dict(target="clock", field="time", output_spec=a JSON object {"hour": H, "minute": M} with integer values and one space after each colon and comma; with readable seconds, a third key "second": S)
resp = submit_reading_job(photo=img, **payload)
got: {"hour": 12, "minute": 47}
